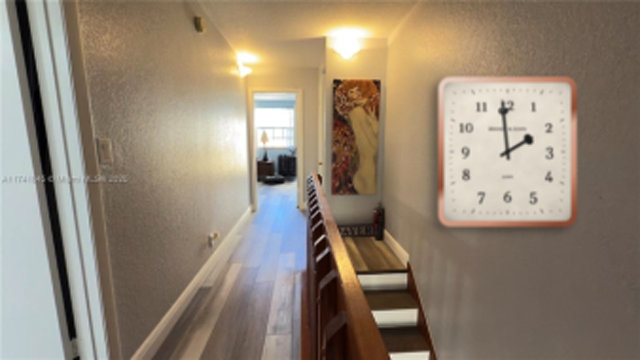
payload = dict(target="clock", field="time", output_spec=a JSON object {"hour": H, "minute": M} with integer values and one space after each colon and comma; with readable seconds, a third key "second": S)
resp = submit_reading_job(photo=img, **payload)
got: {"hour": 1, "minute": 59}
